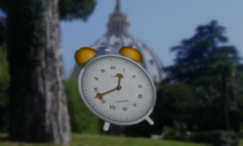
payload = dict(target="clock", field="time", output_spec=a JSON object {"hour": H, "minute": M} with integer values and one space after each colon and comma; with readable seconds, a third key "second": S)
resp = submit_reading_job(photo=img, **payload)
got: {"hour": 12, "minute": 42}
